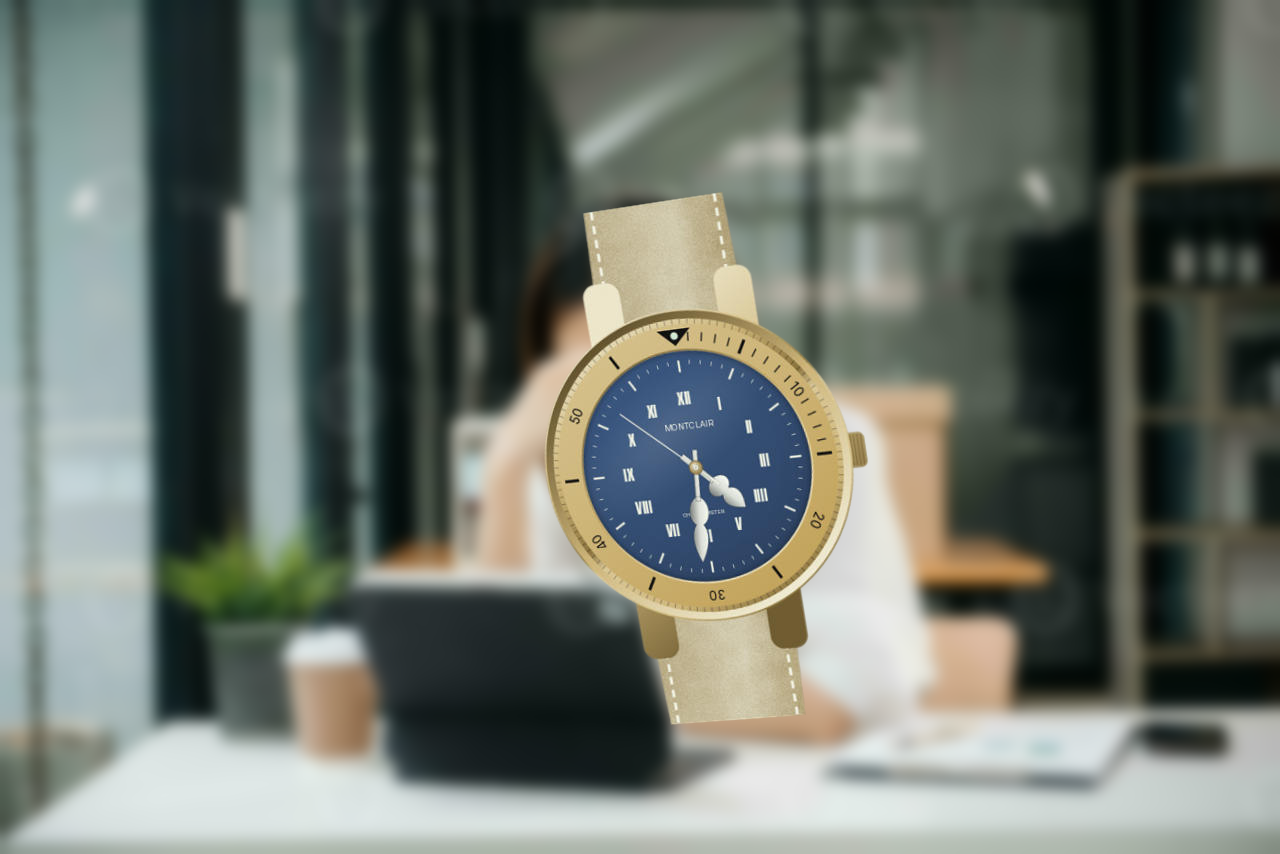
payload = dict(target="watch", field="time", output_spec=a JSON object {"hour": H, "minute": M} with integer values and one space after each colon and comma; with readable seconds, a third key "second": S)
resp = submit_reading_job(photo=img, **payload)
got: {"hour": 4, "minute": 30, "second": 52}
